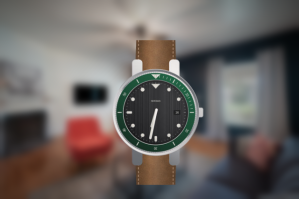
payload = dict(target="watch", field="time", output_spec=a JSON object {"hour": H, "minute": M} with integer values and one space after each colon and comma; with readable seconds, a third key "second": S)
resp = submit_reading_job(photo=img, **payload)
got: {"hour": 6, "minute": 32}
